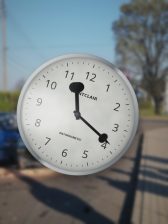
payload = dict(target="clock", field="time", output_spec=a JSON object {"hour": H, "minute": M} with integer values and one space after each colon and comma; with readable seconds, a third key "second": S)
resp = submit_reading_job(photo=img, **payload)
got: {"hour": 11, "minute": 19}
